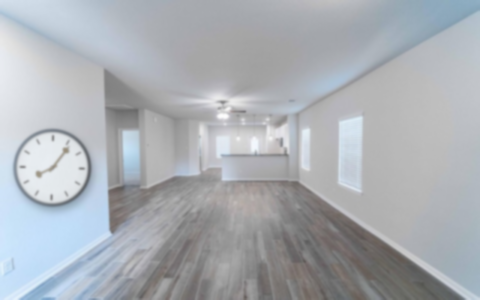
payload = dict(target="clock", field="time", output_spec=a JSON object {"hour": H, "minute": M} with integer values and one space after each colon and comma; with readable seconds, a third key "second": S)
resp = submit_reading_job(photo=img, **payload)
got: {"hour": 8, "minute": 6}
